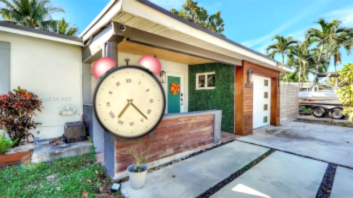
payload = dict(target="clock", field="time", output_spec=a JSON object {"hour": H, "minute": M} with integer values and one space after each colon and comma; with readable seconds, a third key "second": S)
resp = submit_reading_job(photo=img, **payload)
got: {"hour": 7, "minute": 23}
